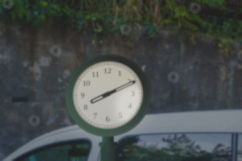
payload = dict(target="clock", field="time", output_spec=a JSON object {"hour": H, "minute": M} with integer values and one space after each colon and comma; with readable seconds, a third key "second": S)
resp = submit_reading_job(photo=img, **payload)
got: {"hour": 8, "minute": 11}
